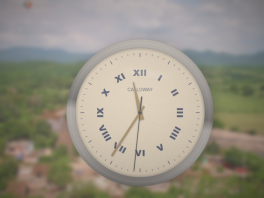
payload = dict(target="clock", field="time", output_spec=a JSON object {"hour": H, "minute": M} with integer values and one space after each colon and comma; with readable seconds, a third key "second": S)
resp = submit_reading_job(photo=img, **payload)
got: {"hour": 11, "minute": 35, "second": 31}
